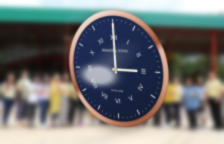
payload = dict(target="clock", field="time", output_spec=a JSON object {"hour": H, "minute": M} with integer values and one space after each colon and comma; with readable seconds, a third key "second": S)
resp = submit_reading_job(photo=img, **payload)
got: {"hour": 3, "minute": 0}
